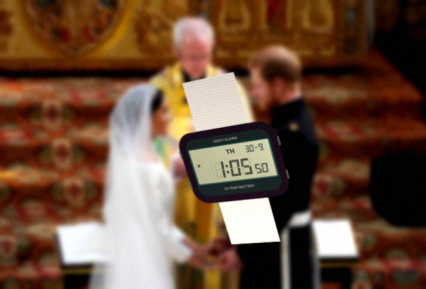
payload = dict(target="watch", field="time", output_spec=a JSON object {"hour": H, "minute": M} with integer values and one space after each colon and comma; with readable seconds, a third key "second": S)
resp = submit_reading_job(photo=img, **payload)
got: {"hour": 1, "minute": 5, "second": 50}
